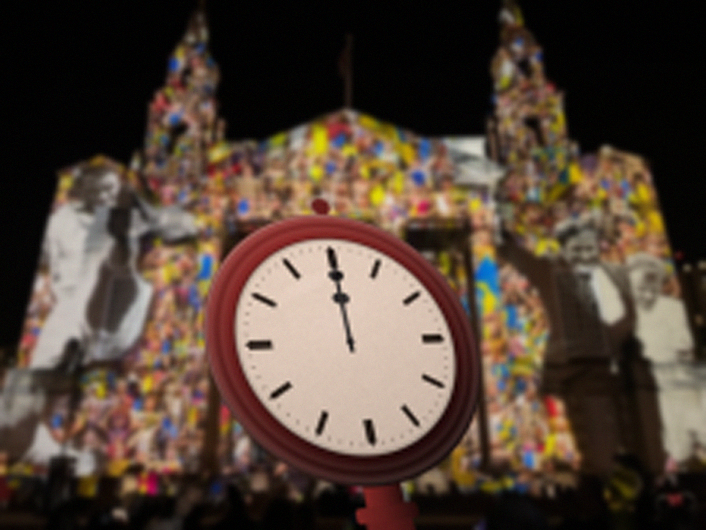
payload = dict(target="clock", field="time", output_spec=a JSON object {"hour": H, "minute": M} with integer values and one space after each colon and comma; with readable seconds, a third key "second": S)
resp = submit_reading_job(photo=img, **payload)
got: {"hour": 12, "minute": 0}
